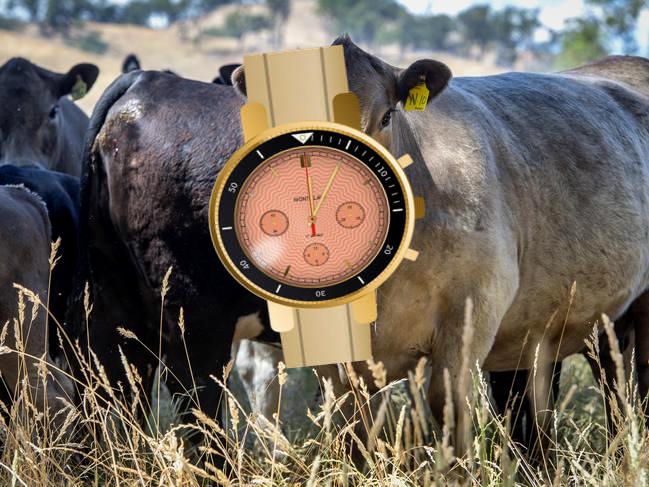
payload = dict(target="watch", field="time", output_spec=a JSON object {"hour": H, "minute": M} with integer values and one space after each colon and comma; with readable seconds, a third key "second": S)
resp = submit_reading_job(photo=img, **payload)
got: {"hour": 12, "minute": 5}
